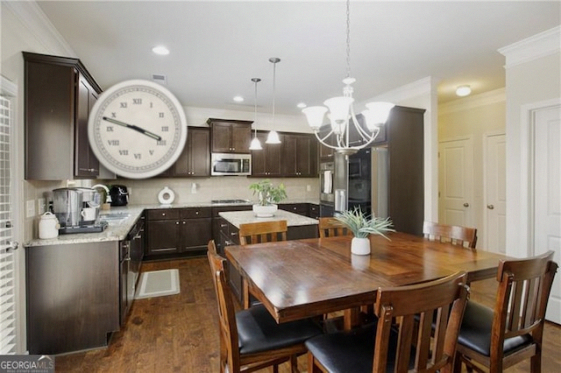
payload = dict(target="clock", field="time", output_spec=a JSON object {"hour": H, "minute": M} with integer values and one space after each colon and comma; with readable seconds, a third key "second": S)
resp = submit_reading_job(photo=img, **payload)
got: {"hour": 3, "minute": 48}
